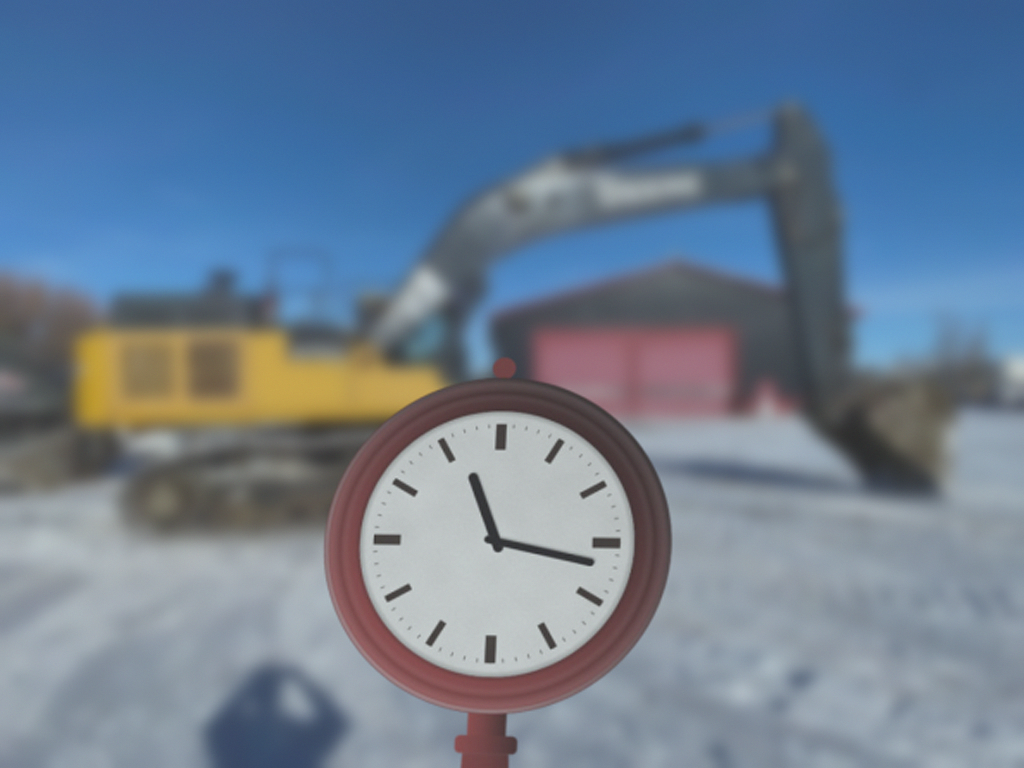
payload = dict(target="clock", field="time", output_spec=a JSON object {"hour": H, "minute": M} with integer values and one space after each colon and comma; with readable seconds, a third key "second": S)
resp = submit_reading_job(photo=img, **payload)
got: {"hour": 11, "minute": 17}
